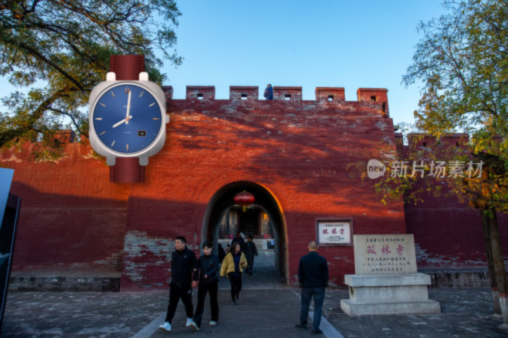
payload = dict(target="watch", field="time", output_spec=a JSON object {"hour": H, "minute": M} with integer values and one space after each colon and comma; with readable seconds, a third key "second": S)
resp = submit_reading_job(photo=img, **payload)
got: {"hour": 8, "minute": 1}
